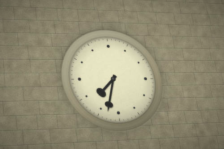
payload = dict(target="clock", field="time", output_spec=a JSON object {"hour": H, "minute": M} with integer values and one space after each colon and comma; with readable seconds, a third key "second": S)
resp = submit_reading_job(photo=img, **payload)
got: {"hour": 7, "minute": 33}
